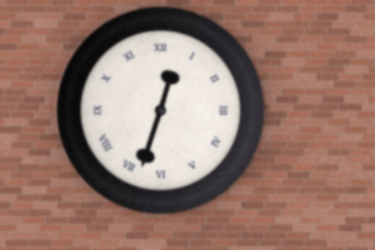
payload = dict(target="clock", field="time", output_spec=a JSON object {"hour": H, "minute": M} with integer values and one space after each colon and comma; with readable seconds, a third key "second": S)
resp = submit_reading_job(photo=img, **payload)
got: {"hour": 12, "minute": 33}
